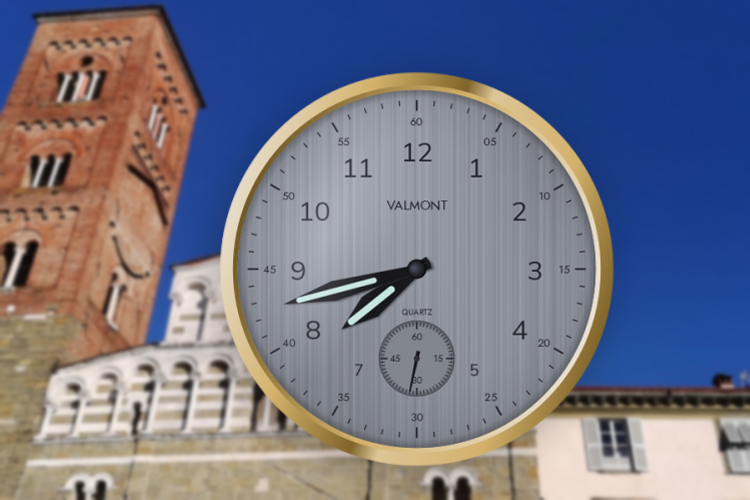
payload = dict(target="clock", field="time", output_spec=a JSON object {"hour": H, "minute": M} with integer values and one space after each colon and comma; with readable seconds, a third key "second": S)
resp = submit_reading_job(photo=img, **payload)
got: {"hour": 7, "minute": 42, "second": 32}
